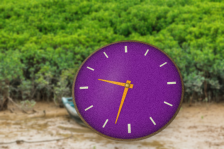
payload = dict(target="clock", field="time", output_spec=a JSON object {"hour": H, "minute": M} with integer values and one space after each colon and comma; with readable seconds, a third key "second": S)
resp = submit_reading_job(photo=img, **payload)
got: {"hour": 9, "minute": 33}
